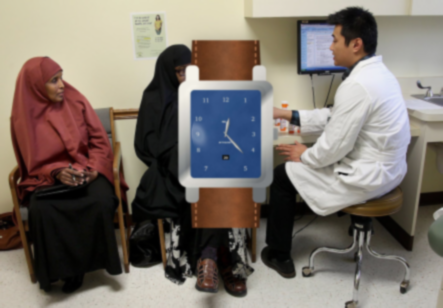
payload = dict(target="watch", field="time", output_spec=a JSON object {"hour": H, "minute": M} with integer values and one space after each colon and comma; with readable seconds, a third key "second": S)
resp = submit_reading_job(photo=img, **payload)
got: {"hour": 12, "minute": 23}
